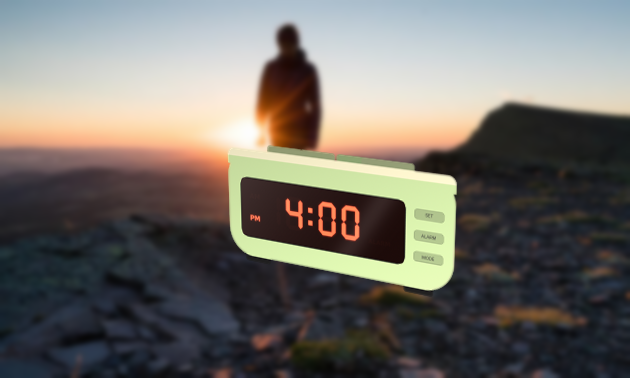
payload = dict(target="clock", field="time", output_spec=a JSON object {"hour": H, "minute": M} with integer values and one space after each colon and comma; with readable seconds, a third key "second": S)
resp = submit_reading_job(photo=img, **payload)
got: {"hour": 4, "minute": 0}
